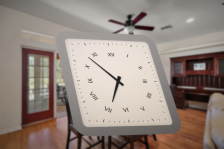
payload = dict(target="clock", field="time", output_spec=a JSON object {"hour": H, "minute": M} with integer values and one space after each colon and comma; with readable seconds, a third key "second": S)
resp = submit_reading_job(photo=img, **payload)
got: {"hour": 6, "minute": 53}
